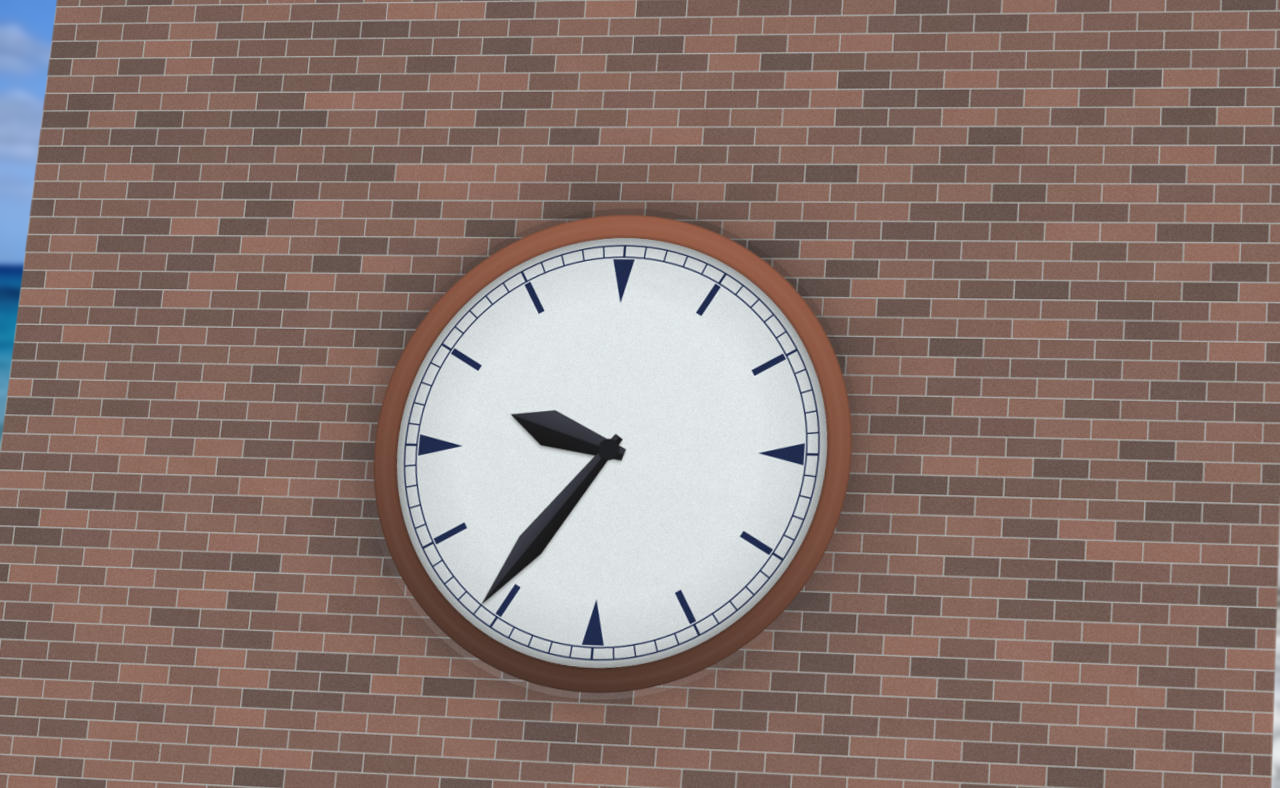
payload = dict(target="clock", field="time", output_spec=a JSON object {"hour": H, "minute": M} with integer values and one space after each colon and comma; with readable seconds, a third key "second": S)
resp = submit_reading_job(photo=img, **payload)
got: {"hour": 9, "minute": 36}
